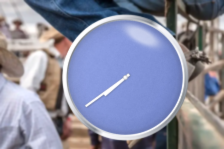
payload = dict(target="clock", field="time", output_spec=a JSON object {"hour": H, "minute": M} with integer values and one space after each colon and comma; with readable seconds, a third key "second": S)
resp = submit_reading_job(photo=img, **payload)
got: {"hour": 7, "minute": 39}
